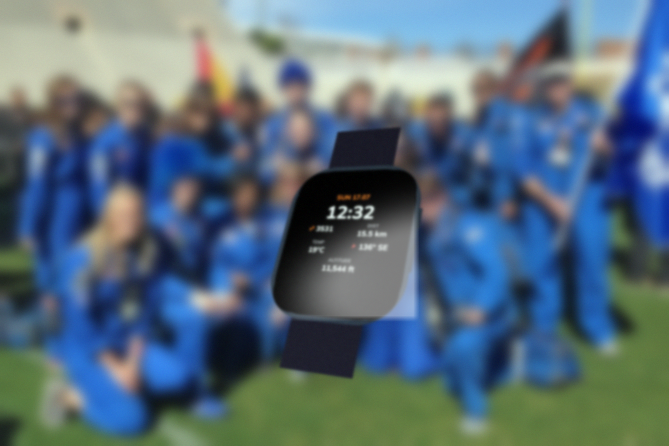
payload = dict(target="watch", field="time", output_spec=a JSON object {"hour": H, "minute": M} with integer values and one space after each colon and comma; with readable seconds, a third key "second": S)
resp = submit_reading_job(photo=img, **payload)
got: {"hour": 12, "minute": 32}
